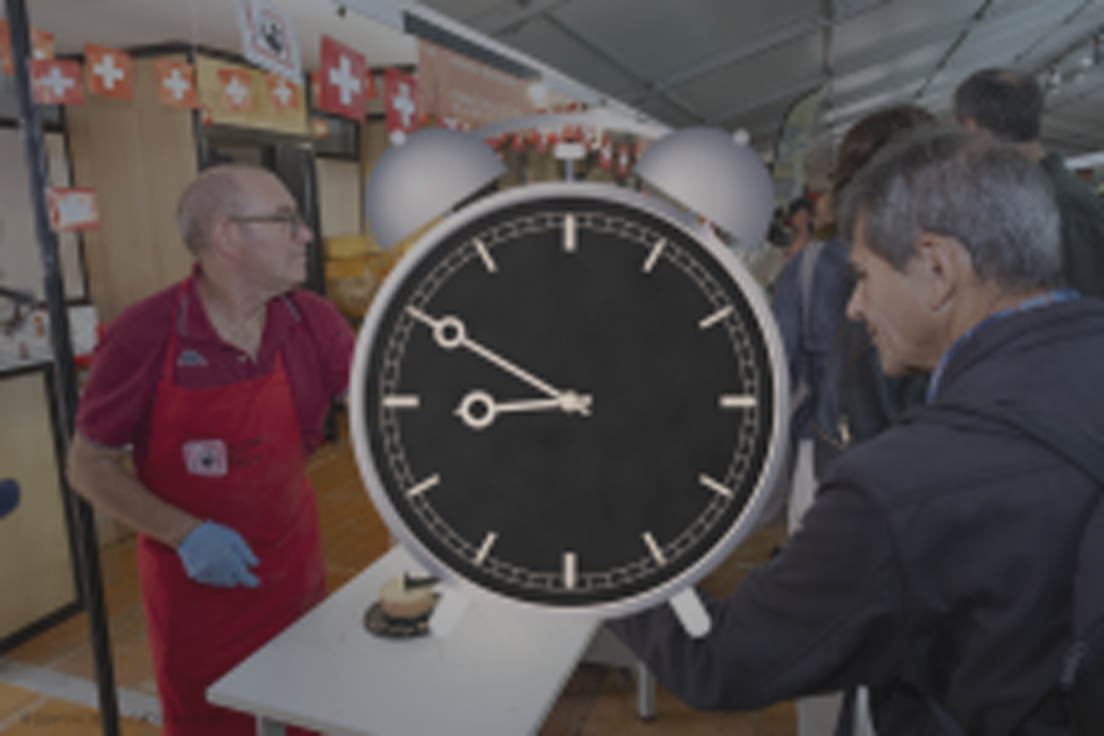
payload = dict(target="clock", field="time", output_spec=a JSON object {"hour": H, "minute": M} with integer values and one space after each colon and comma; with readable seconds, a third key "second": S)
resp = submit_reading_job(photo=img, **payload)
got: {"hour": 8, "minute": 50}
